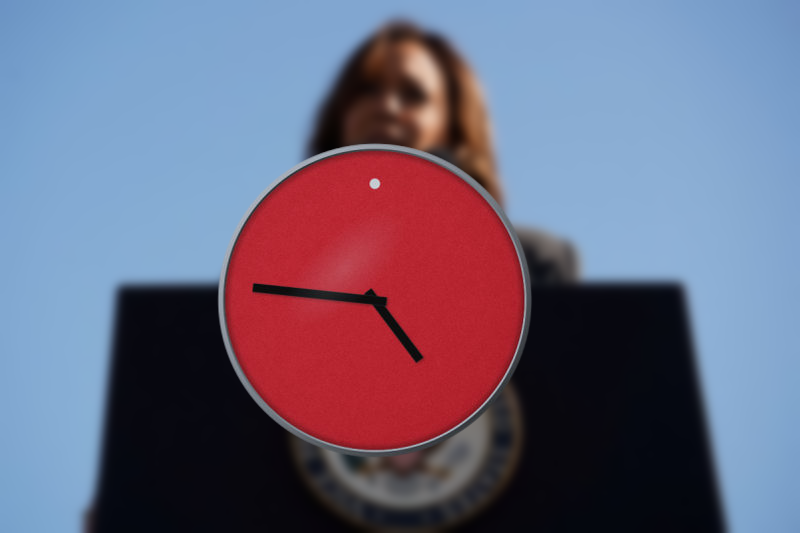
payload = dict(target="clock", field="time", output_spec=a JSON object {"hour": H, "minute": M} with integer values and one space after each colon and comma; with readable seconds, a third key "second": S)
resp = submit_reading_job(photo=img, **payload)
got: {"hour": 4, "minute": 46}
